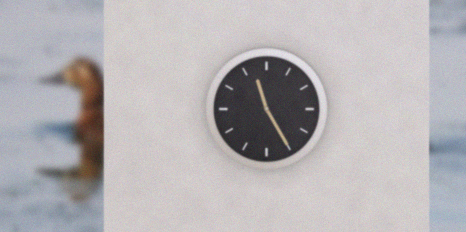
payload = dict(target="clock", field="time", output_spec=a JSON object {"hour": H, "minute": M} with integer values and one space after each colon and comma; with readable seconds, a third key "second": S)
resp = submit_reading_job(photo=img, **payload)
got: {"hour": 11, "minute": 25}
